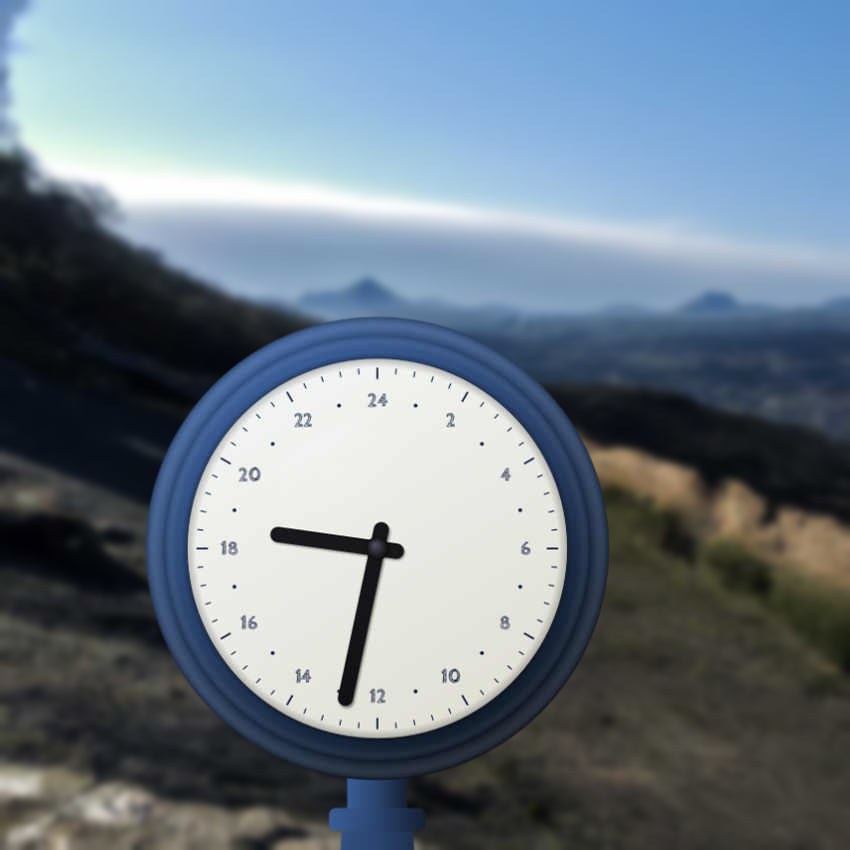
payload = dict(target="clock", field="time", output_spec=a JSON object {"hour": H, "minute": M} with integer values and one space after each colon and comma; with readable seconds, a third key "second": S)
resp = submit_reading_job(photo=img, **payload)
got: {"hour": 18, "minute": 32}
